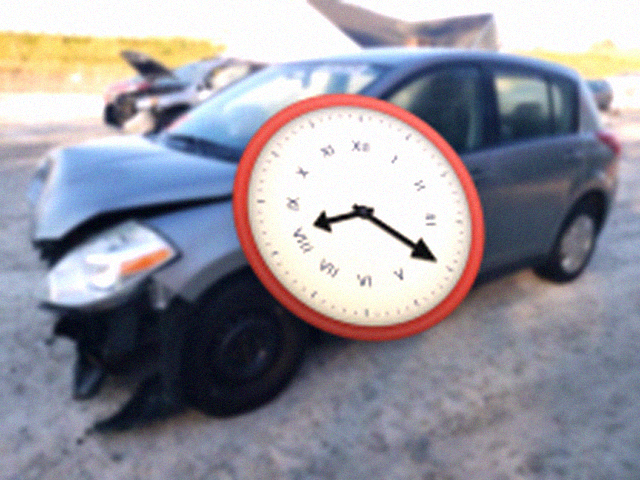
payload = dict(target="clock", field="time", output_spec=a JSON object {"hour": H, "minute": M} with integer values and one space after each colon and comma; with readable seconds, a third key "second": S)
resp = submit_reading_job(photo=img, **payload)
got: {"hour": 8, "minute": 20}
